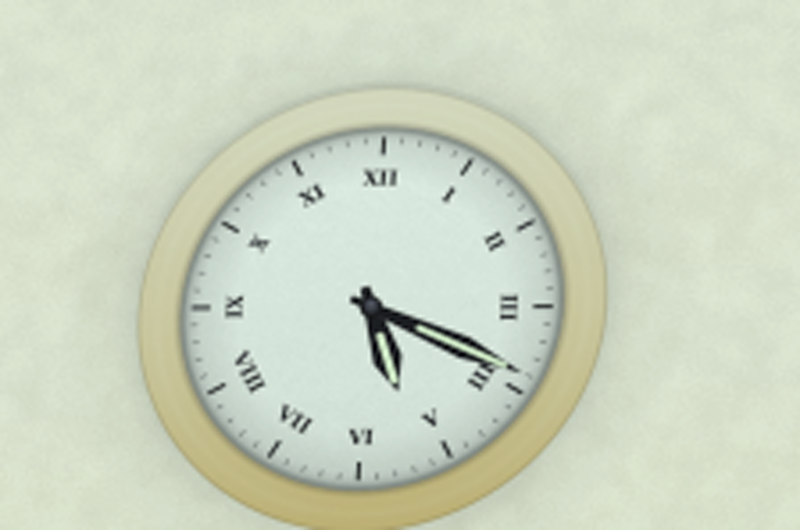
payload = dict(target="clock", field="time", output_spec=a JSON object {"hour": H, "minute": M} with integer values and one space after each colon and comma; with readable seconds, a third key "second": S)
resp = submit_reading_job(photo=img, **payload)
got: {"hour": 5, "minute": 19}
